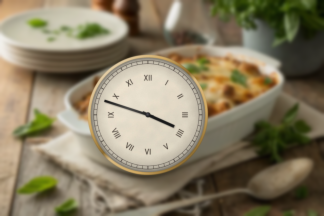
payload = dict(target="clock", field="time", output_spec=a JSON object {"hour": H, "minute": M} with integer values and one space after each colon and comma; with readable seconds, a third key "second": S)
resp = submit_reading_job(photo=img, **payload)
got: {"hour": 3, "minute": 48}
